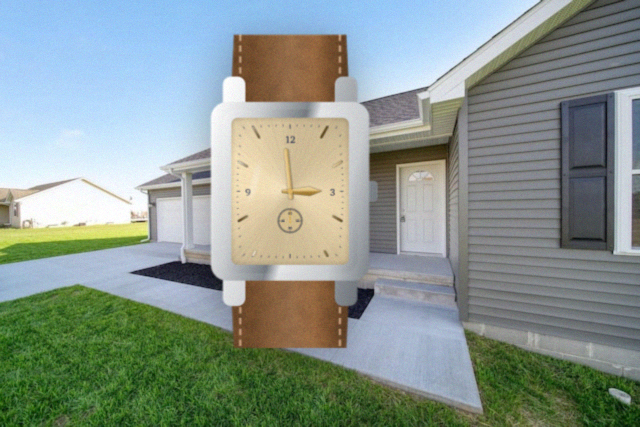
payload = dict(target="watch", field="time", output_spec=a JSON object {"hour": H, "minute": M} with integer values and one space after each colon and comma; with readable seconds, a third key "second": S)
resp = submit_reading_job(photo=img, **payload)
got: {"hour": 2, "minute": 59}
